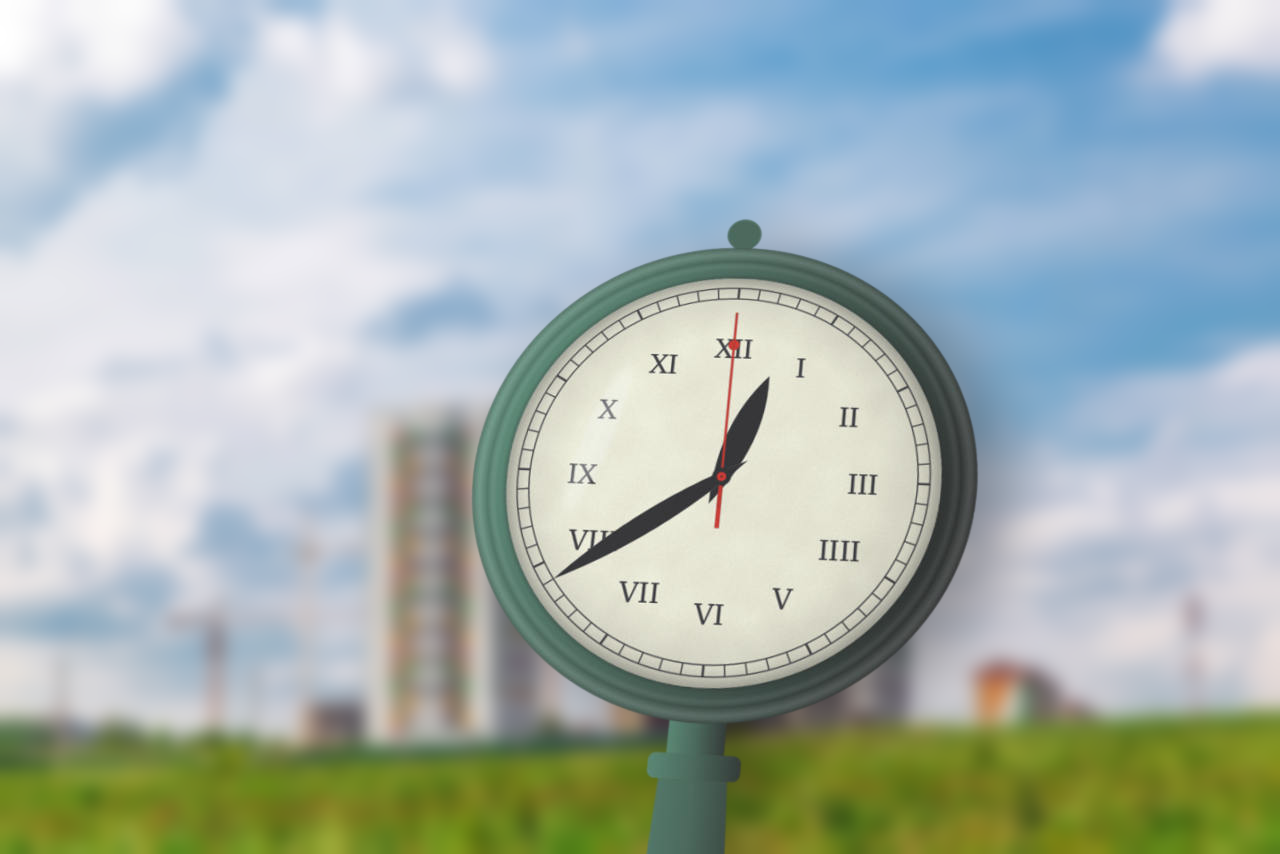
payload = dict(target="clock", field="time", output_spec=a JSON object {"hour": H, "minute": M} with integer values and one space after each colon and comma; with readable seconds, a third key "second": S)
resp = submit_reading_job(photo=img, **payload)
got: {"hour": 12, "minute": 39, "second": 0}
